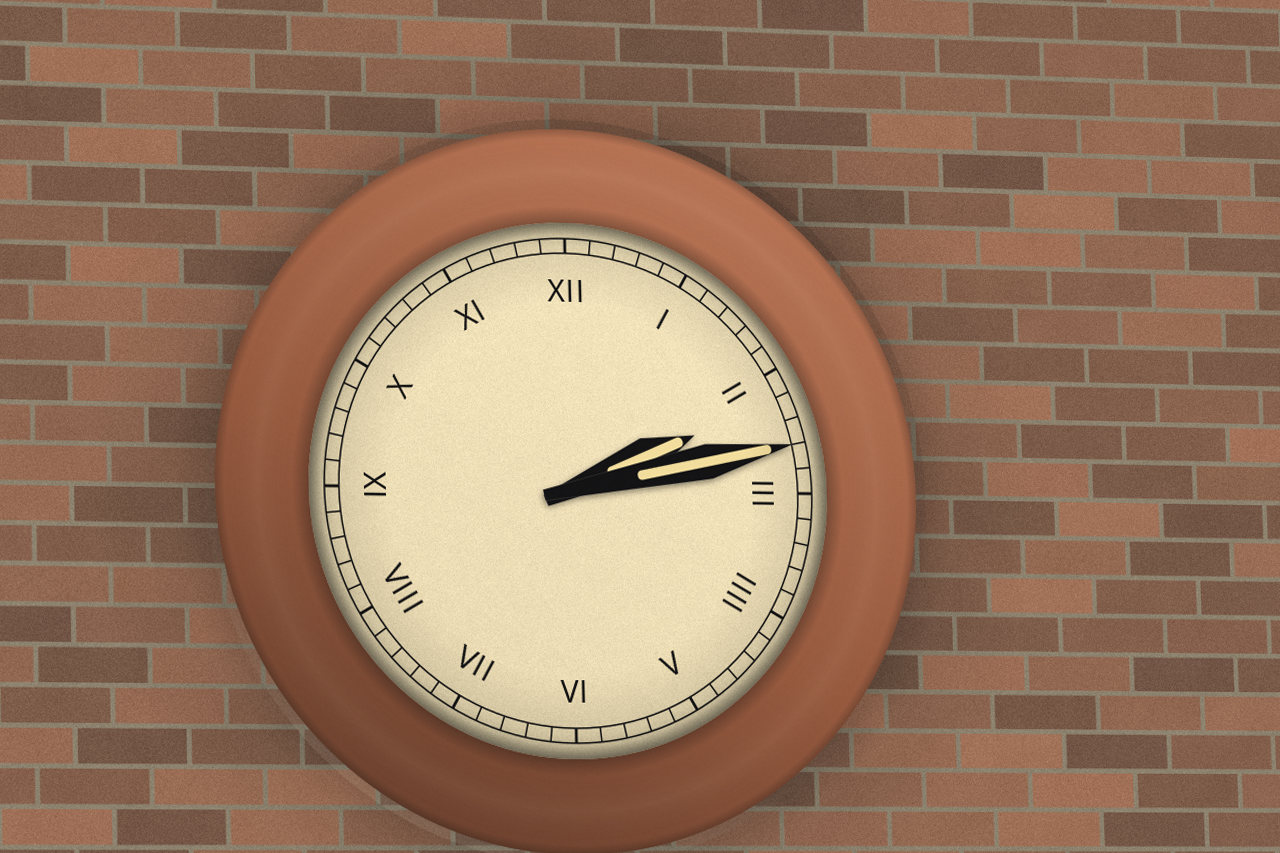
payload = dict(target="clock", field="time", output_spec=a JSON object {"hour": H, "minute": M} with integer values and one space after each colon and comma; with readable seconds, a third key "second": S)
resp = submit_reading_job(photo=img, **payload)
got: {"hour": 2, "minute": 13}
